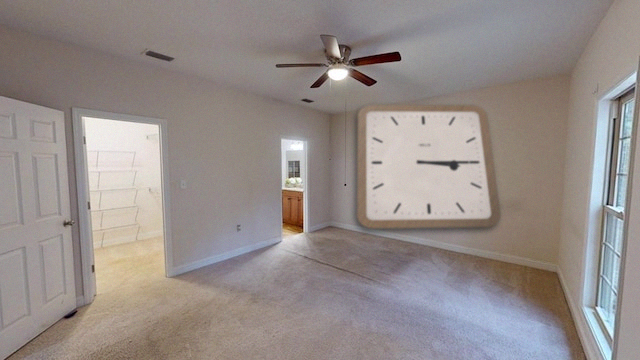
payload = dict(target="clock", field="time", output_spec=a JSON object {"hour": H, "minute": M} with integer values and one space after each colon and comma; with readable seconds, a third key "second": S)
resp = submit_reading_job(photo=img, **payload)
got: {"hour": 3, "minute": 15}
